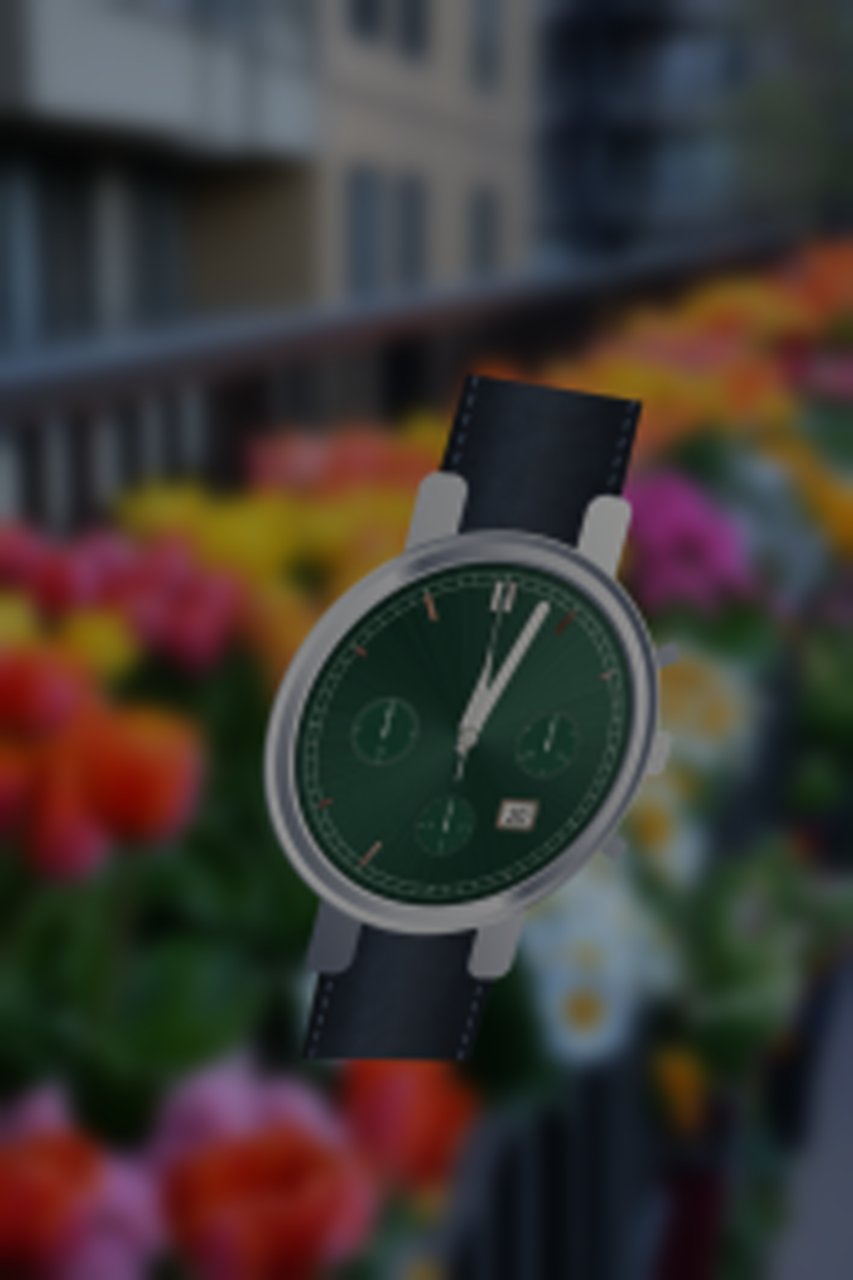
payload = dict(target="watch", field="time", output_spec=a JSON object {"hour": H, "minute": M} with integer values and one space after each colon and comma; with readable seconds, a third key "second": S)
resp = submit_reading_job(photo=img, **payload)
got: {"hour": 12, "minute": 3}
